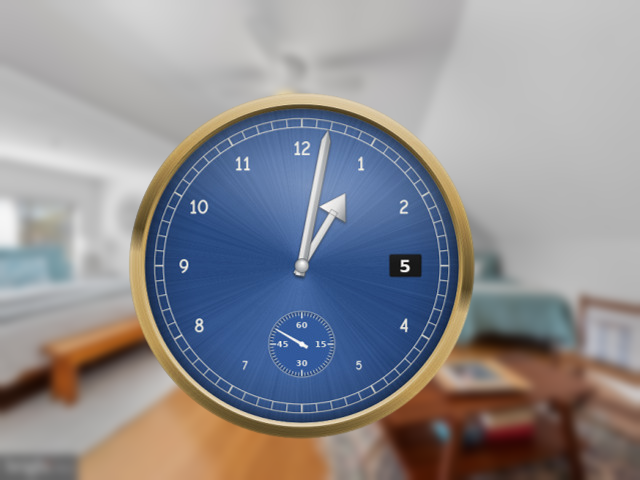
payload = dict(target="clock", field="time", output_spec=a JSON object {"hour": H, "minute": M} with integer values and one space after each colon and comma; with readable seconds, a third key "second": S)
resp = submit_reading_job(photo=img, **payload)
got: {"hour": 1, "minute": 1, "second": 50}
